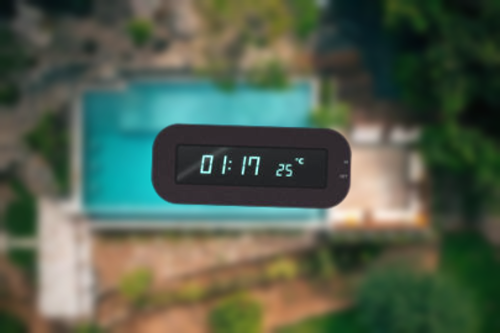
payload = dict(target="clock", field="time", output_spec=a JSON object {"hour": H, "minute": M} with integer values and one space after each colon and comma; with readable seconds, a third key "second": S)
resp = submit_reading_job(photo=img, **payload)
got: {"hour": 1, "minute": 17}
